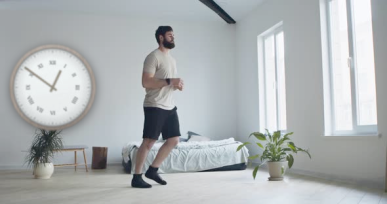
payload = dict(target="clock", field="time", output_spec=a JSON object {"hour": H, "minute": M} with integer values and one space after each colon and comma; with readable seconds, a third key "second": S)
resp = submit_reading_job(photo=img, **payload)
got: {"hour": 12, "minute": 51}
